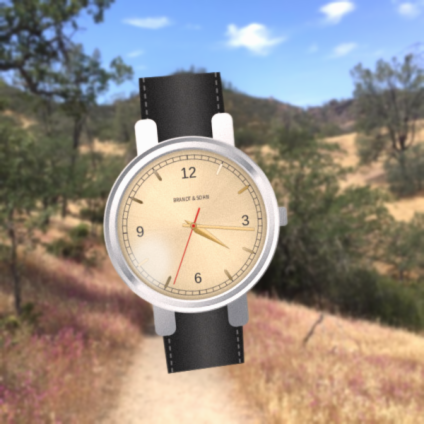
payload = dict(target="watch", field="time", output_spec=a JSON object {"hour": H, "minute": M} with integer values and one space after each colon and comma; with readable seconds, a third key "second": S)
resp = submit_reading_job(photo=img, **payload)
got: {"hour": 4, "minute": 16, "second": 34}
